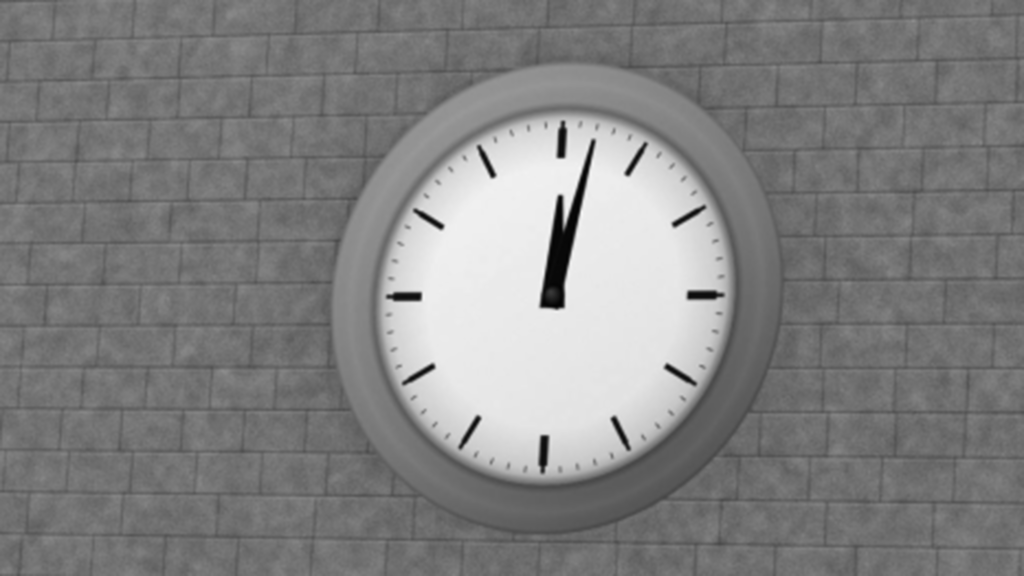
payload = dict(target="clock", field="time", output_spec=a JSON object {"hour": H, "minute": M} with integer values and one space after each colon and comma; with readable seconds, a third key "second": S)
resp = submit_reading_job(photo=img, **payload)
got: {"hour": 12, "minute": 2}
